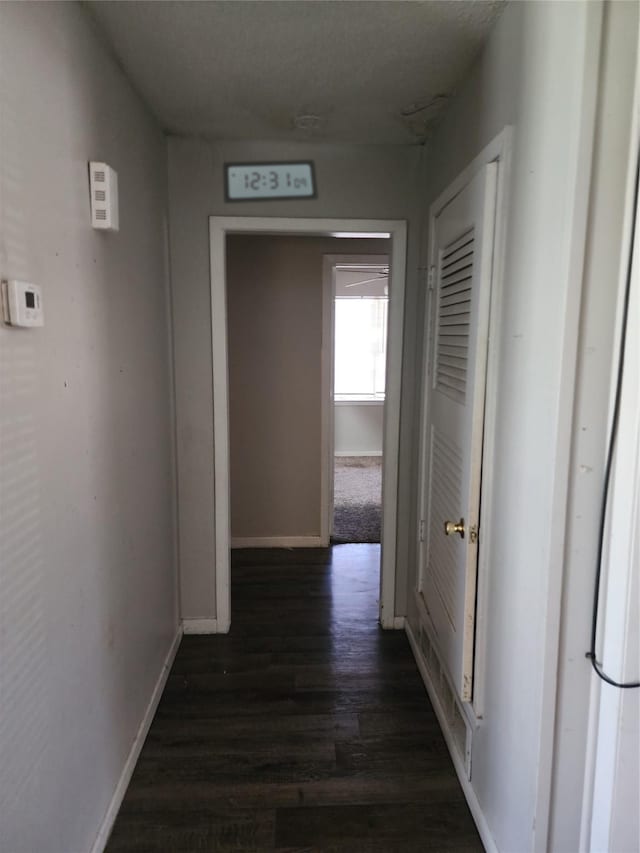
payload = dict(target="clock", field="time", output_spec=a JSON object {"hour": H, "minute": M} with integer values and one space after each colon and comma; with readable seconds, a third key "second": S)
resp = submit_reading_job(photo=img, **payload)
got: {"hour": 12, "minute": 31}
